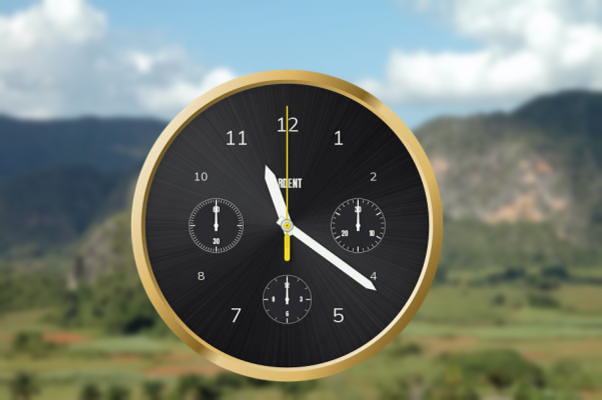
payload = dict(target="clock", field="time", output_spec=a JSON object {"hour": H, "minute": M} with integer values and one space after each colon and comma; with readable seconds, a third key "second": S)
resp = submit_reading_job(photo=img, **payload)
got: {"hour": 11, "minute": 21}
